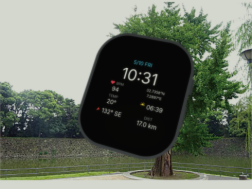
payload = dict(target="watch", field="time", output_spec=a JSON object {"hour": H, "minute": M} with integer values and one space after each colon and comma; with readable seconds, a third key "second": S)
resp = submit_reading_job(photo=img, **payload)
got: {"hour": 10, "minute": 31}
